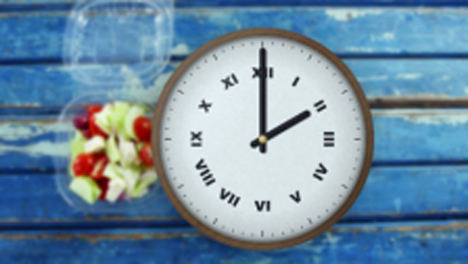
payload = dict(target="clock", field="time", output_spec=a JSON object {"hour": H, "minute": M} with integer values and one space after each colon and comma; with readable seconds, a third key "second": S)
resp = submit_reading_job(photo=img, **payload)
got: {"hour": 2, "minute": 0}
